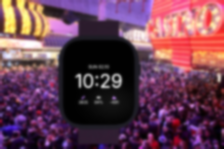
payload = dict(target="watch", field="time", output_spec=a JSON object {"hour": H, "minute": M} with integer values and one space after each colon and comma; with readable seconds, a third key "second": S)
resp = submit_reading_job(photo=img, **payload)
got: {"hour": 10, "minute": 29}
